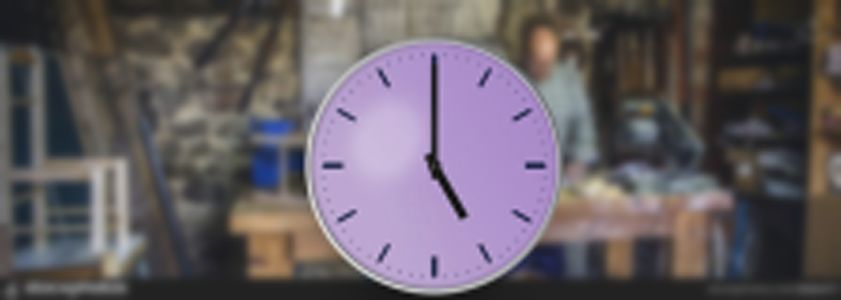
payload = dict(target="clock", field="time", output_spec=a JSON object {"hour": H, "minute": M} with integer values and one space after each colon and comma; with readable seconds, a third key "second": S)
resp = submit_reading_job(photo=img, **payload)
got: {"hour": 5, "minute": 0}
